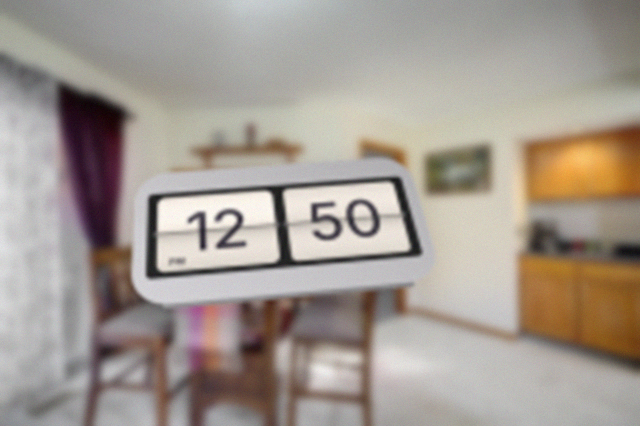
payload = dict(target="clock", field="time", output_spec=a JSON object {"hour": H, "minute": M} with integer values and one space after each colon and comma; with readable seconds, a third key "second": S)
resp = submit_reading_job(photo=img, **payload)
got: {"hour": 12, "minute": 50}
